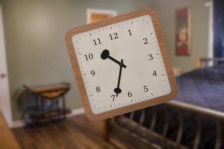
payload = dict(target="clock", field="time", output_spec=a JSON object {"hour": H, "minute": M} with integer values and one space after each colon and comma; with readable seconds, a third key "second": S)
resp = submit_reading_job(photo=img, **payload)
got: {"hour": 10, "minute": 34}
